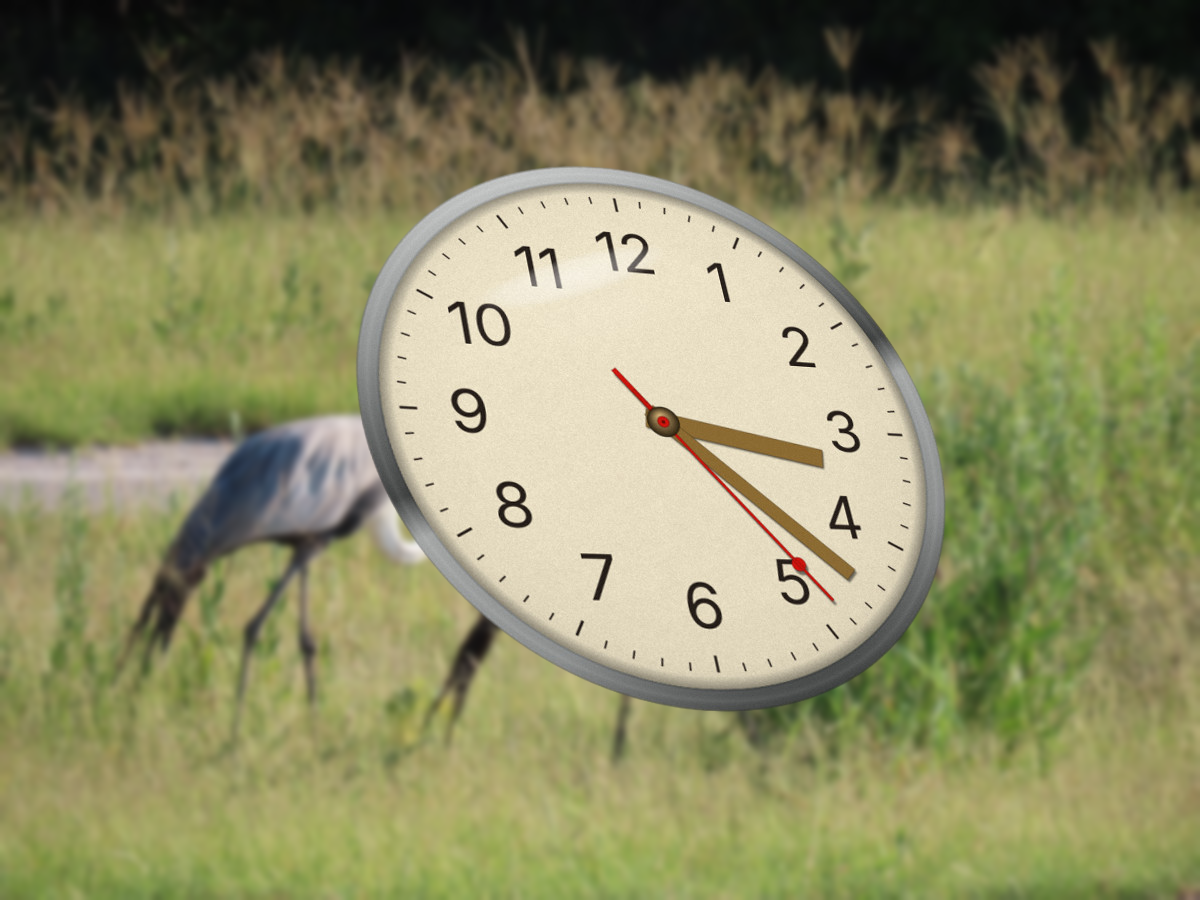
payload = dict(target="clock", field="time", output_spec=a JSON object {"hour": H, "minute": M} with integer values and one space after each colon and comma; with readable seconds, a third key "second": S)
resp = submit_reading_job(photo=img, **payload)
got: {"hour": 3, "minute": 22, "second": 24}
